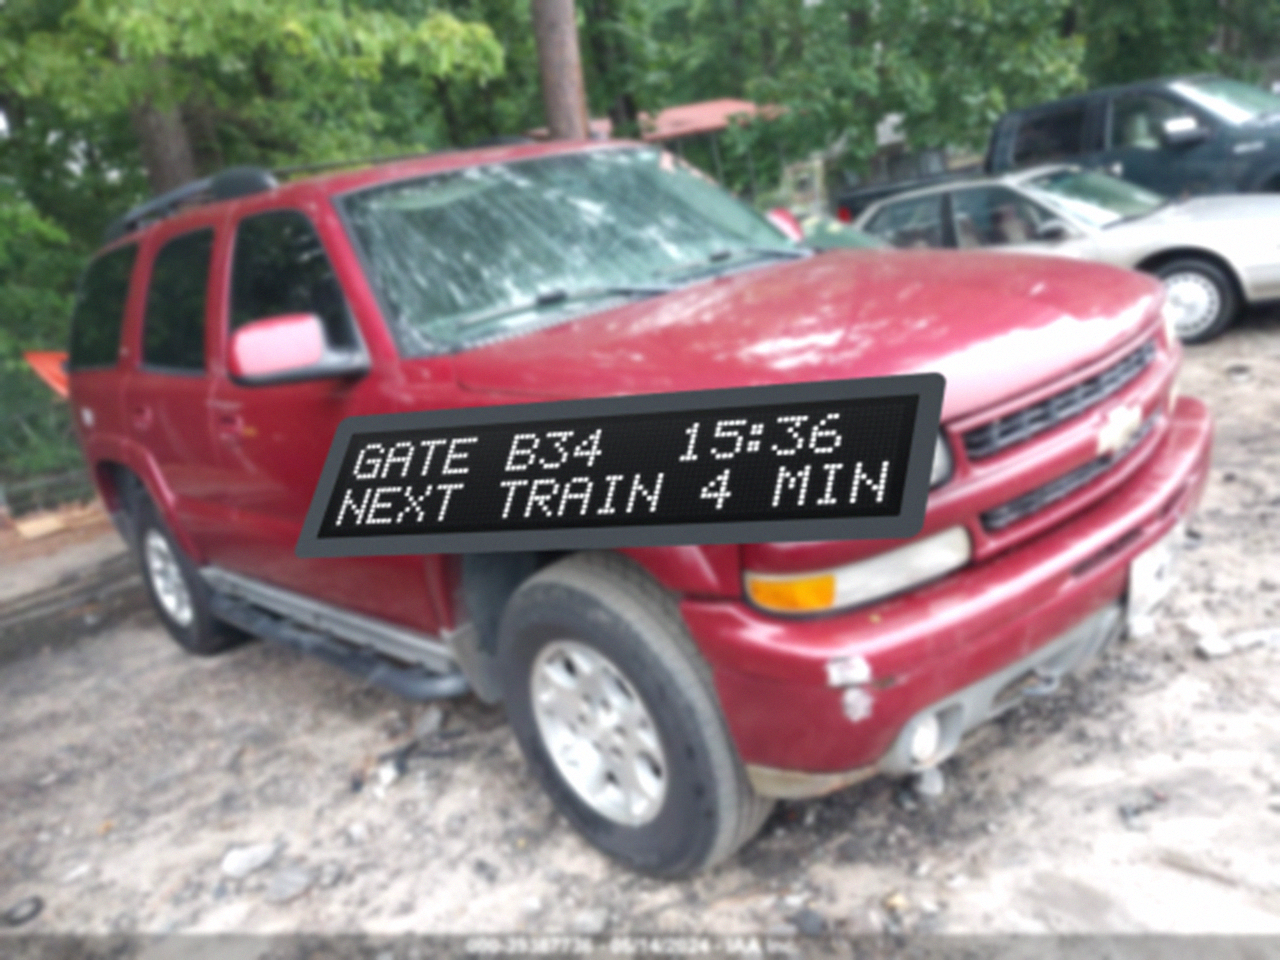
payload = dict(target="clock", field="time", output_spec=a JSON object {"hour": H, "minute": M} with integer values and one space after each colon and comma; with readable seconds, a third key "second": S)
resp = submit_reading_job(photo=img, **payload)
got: {"hour": 15, "minute": 36}
